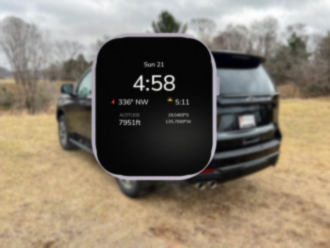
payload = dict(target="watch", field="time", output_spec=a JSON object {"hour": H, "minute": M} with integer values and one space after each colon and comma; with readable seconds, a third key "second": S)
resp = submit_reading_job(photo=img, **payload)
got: {"hour": 4, "minute": 58}
